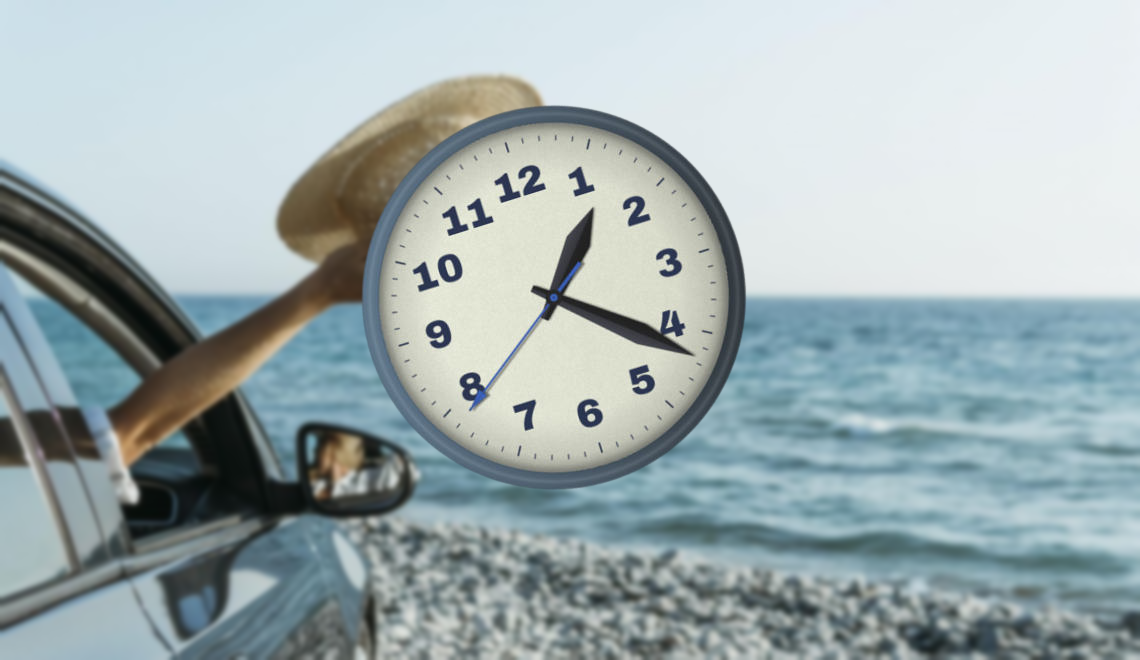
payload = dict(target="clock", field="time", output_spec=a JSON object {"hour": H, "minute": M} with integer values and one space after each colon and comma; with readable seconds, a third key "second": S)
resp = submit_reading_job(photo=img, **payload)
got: {"hour": 1, "minute": 21, "second": 39}
